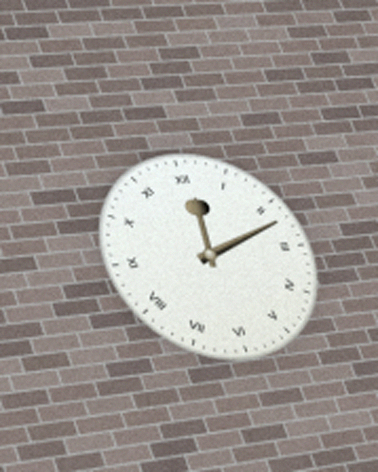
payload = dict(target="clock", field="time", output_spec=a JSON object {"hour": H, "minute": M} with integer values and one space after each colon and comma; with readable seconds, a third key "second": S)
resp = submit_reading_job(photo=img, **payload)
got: {"hour": 12, "minute": 12}
